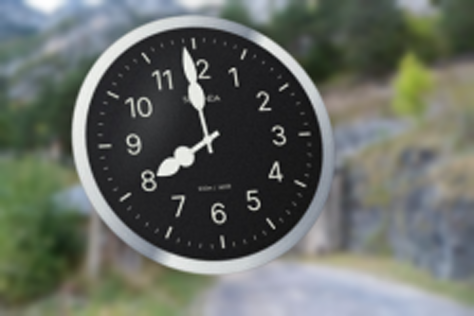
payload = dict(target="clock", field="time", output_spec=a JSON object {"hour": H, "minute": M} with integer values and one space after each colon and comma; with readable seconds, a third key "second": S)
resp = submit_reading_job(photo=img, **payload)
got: {"hour": 7, "minute": 59}
